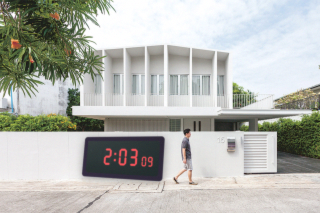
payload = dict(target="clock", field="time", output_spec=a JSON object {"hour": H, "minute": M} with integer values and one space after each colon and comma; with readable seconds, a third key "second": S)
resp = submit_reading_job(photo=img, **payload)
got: {"hour": 2, "minute": 3, "second": 9}
